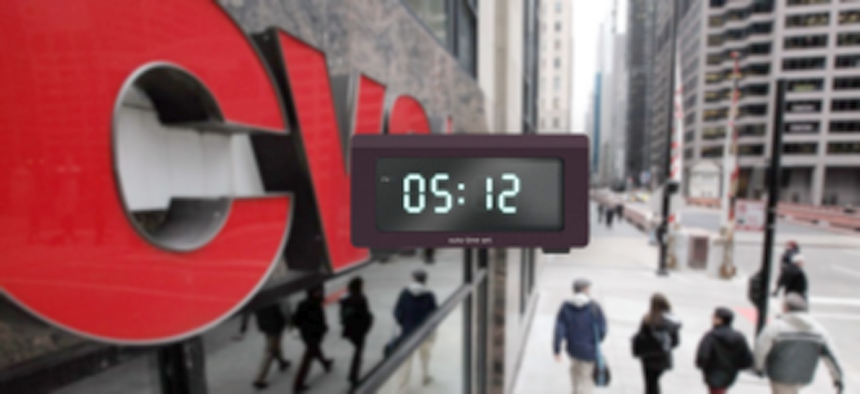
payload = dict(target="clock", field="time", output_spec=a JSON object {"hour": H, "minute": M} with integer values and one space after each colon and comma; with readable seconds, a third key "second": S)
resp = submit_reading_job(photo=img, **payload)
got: {"hour": 5, "minute": 12}
